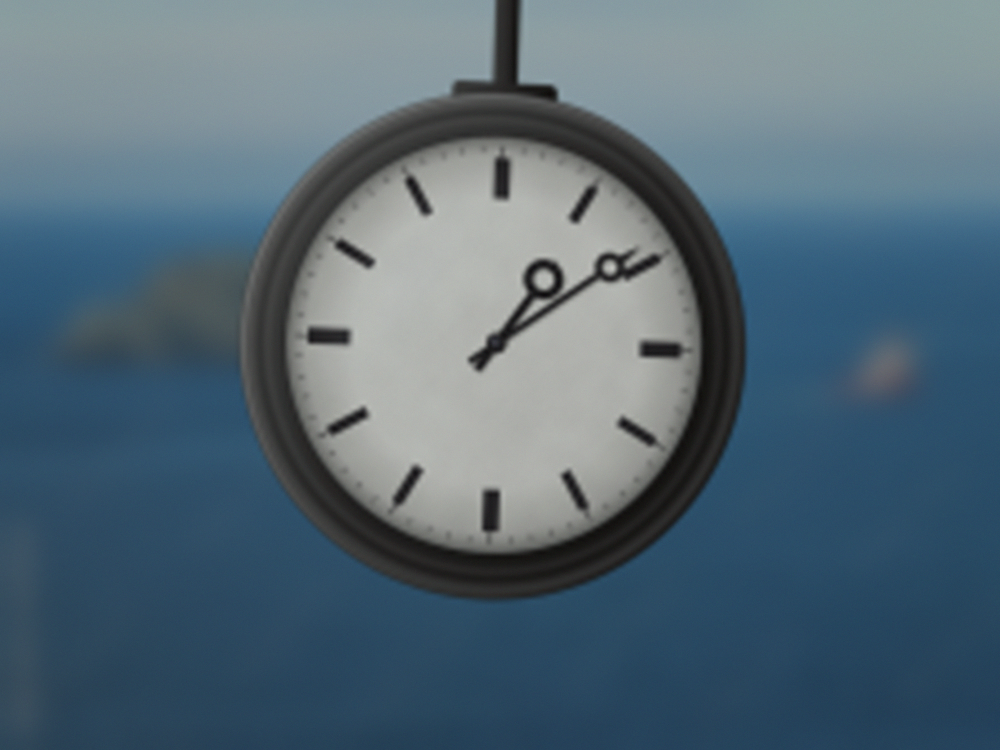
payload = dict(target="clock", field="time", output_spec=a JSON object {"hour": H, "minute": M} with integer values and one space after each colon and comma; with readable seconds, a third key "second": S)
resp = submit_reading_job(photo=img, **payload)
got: {"hour": 1, "minute": 9}
